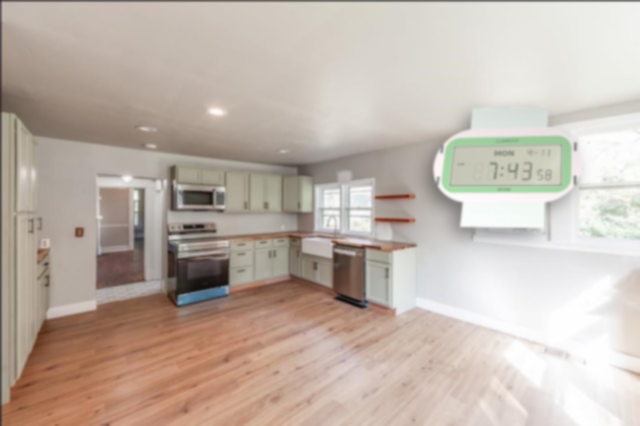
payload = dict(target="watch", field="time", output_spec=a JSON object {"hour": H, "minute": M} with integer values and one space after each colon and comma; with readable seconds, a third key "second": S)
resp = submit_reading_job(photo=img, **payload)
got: {"hour": 7, "minute": 43}
